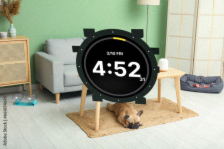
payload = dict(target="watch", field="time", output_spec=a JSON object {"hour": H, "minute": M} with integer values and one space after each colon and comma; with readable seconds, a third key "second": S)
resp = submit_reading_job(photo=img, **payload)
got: {"hour": 4, "minute": 52}
